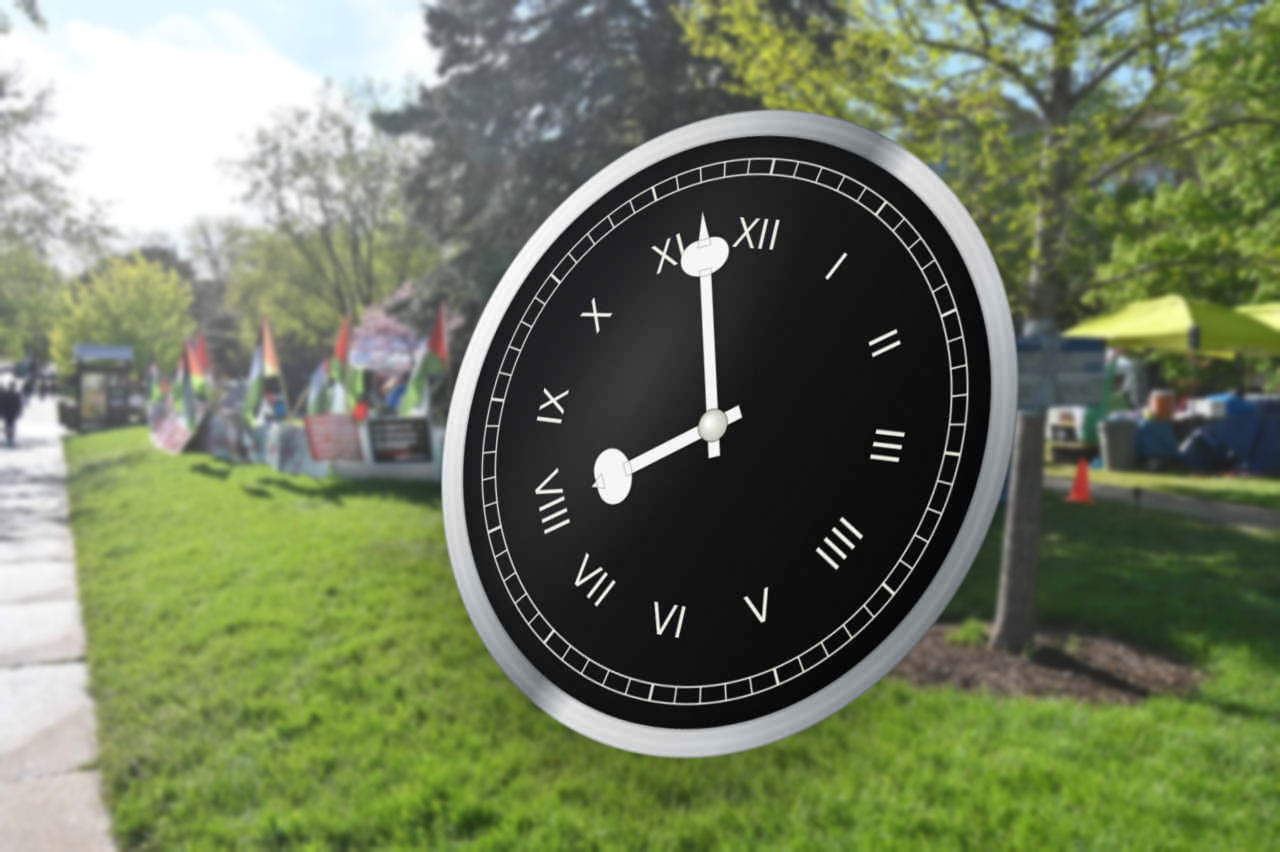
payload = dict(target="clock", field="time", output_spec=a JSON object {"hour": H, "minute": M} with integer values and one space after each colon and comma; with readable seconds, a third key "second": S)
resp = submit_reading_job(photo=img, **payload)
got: {"hour": 7, "minute": 57}
